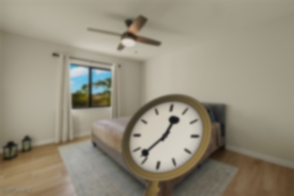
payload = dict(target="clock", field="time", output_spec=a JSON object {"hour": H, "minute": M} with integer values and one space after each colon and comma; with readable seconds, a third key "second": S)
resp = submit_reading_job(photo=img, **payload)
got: {"hour": 12, "minute": 37}
